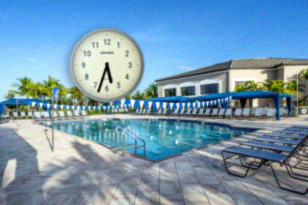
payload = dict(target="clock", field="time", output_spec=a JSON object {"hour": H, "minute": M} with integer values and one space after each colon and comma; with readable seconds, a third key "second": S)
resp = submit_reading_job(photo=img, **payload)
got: {"hour": 5, "minute": 33}
